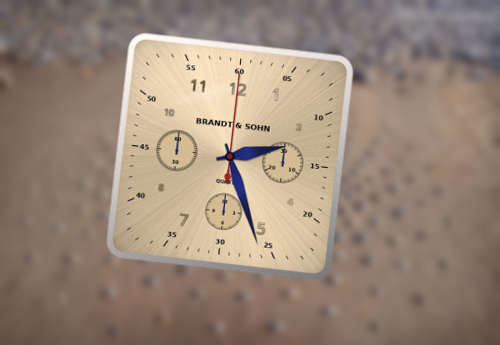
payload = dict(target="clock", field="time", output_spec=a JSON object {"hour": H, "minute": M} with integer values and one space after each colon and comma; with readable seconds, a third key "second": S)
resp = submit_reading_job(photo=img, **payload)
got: {"hour": 2, "minute": 26}
